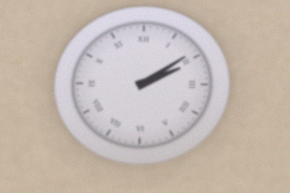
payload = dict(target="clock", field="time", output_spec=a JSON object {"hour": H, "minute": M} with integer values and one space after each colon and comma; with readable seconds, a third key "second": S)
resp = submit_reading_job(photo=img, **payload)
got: {"hour": 2, "minute": 9}
